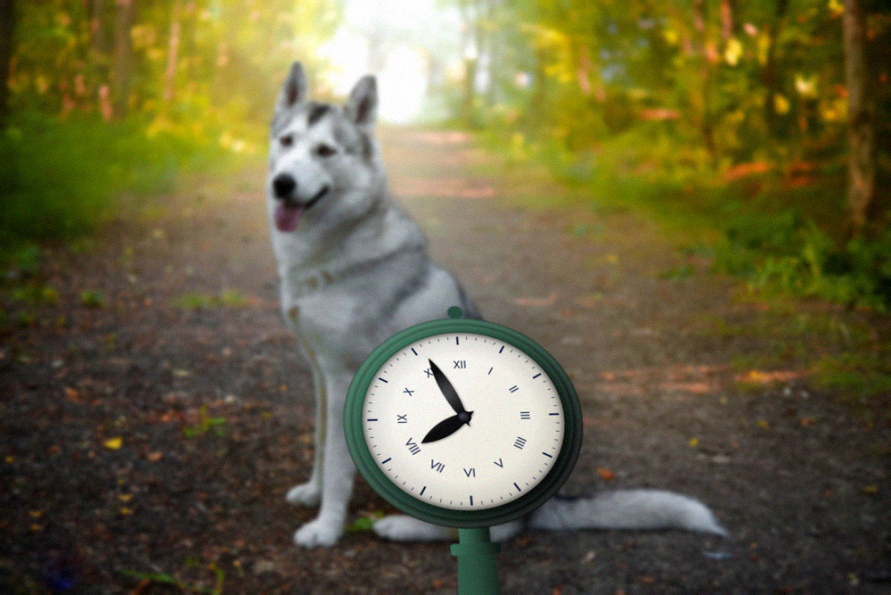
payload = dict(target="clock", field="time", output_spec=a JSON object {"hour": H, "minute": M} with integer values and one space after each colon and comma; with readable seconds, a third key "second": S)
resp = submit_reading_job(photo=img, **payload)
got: {"hour": 7, "minute": 56}
